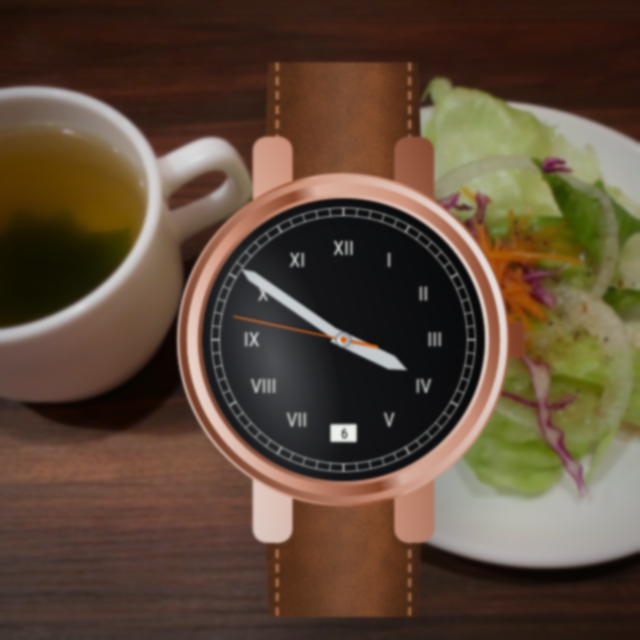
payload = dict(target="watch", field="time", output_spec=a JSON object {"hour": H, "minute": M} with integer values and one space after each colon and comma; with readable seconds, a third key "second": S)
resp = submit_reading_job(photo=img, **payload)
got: {"hour": 3, "minute": 50, "second": 47}
